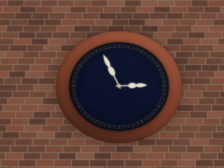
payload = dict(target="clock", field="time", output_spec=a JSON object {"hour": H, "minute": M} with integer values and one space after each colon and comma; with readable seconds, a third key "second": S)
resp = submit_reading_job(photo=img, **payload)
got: {"hour": 2, "minute": 56}
